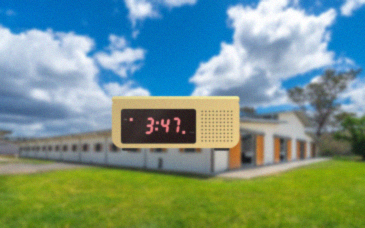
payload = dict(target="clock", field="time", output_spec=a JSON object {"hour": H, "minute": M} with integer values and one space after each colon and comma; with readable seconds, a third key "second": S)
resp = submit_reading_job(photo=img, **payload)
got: {"hour": 3, "minute": 47}
